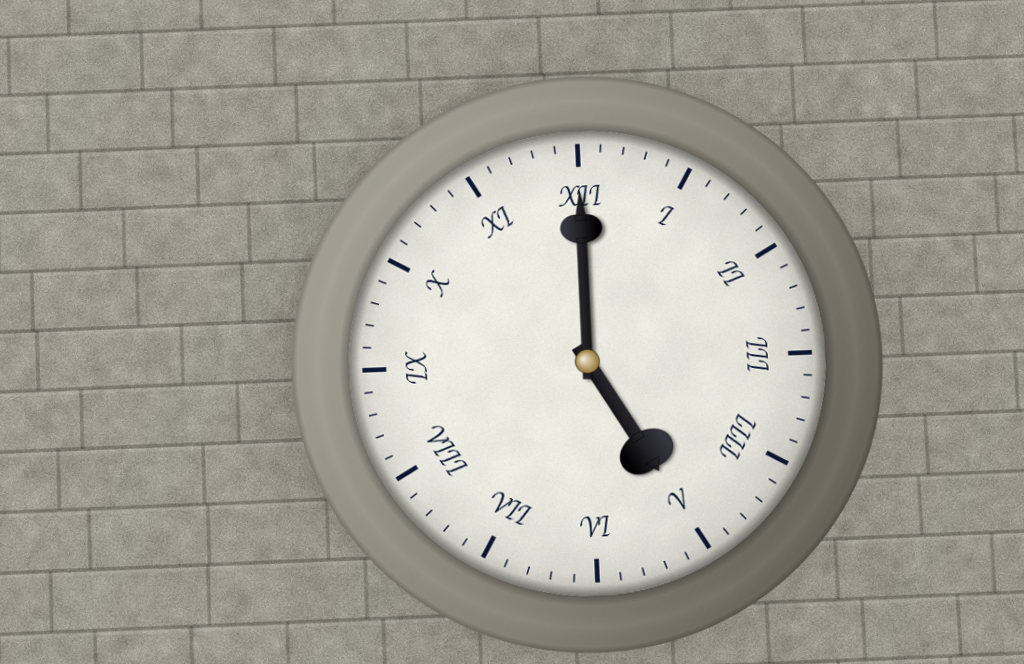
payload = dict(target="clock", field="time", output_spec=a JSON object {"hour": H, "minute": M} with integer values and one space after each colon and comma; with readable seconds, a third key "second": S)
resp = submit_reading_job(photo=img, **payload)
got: {"hour": 5, "minute": 0}
